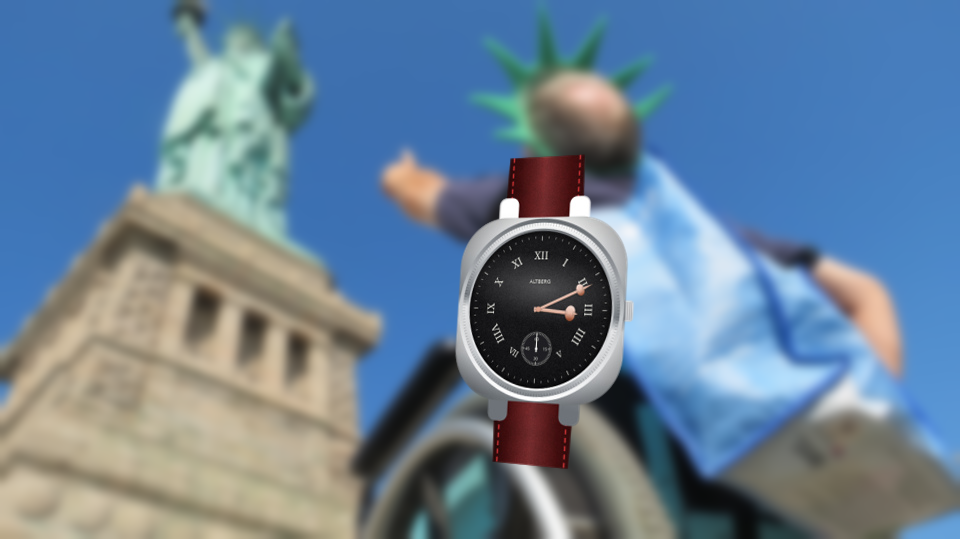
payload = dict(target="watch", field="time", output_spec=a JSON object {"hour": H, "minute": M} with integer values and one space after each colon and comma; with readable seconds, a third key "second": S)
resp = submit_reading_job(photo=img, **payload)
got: {"hour": 3, "minute": 11}
